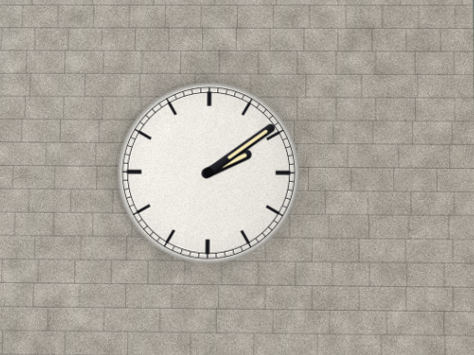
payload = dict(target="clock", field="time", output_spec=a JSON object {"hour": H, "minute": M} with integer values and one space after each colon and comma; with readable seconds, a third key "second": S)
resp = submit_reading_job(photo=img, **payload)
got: {"hour": 2, "minute": 9}
